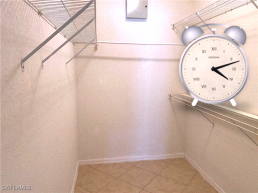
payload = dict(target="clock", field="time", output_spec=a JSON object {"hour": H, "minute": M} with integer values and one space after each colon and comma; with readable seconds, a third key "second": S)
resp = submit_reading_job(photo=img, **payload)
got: {"hour": 4, "minute": 12}
